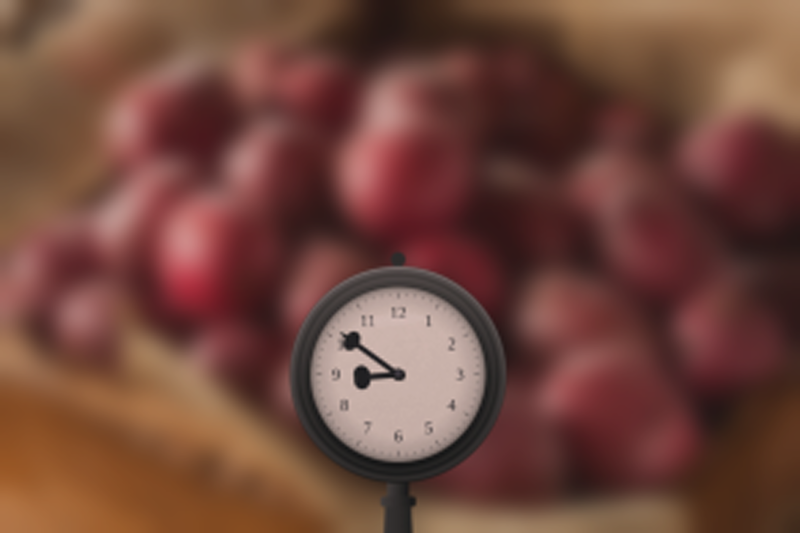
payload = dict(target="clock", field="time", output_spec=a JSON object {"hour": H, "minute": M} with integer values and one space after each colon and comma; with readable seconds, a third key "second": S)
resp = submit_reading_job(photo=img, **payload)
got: {"hour": 8, "minute": 51}
